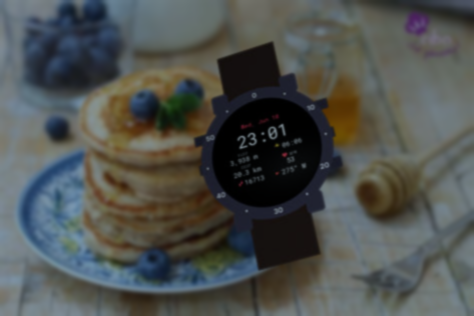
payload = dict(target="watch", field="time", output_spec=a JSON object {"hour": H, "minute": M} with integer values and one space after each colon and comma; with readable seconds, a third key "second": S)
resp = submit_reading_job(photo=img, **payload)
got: {"hour": 23, "minute": 1}
